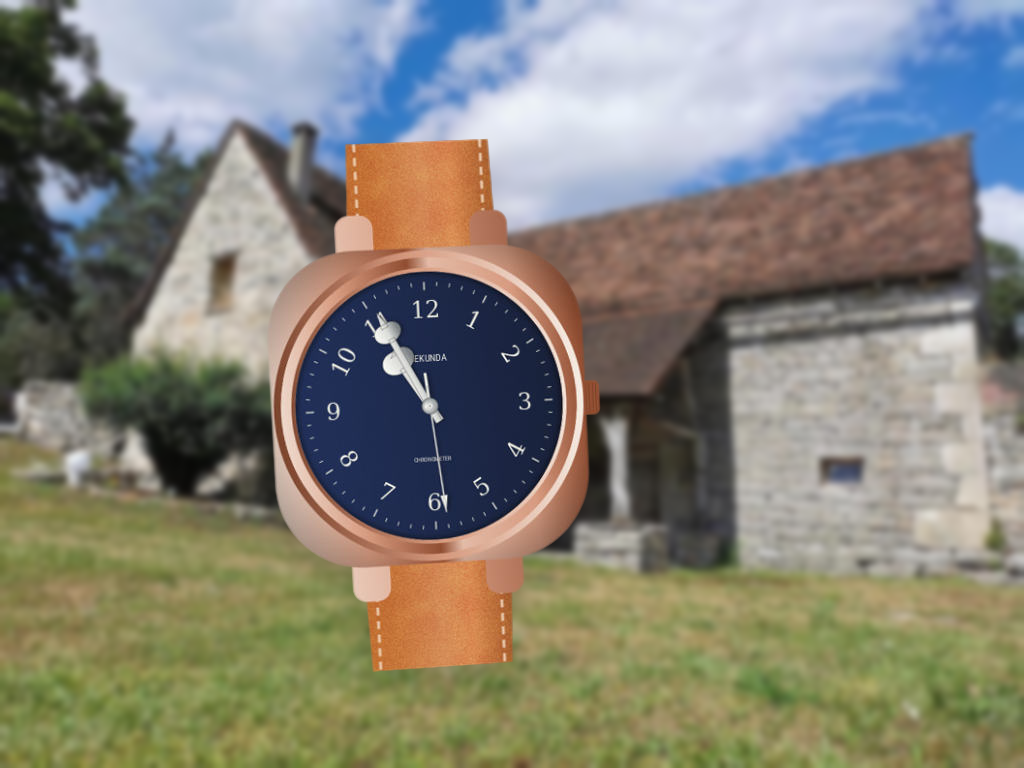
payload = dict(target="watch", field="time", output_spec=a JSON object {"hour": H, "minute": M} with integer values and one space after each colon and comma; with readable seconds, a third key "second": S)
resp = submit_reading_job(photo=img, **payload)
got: {"hour": 10, "minute": 55, "second": 29}
